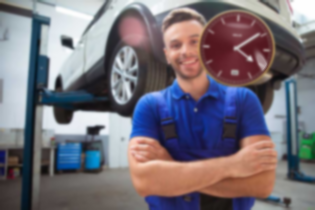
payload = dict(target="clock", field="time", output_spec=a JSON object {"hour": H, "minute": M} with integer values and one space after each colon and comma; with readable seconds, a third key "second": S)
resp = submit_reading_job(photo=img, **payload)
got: {"hour": 4, "minute": 9}
